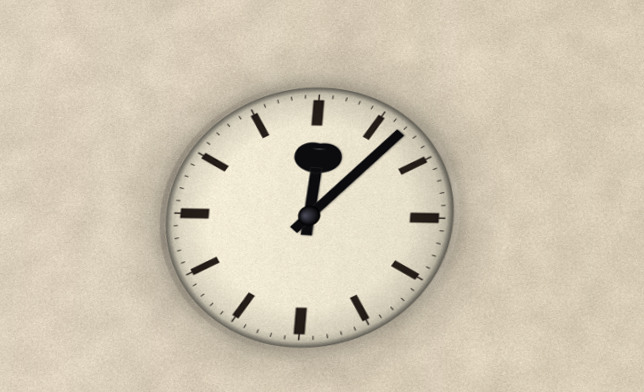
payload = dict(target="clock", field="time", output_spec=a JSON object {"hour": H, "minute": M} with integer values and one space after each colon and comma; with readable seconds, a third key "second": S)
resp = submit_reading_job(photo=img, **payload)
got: {"hour": 12, "minute": 7}
